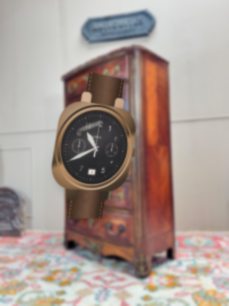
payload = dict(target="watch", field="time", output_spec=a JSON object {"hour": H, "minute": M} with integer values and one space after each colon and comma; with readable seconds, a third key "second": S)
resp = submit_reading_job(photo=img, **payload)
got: {"hour": 10, "minute": 40}
